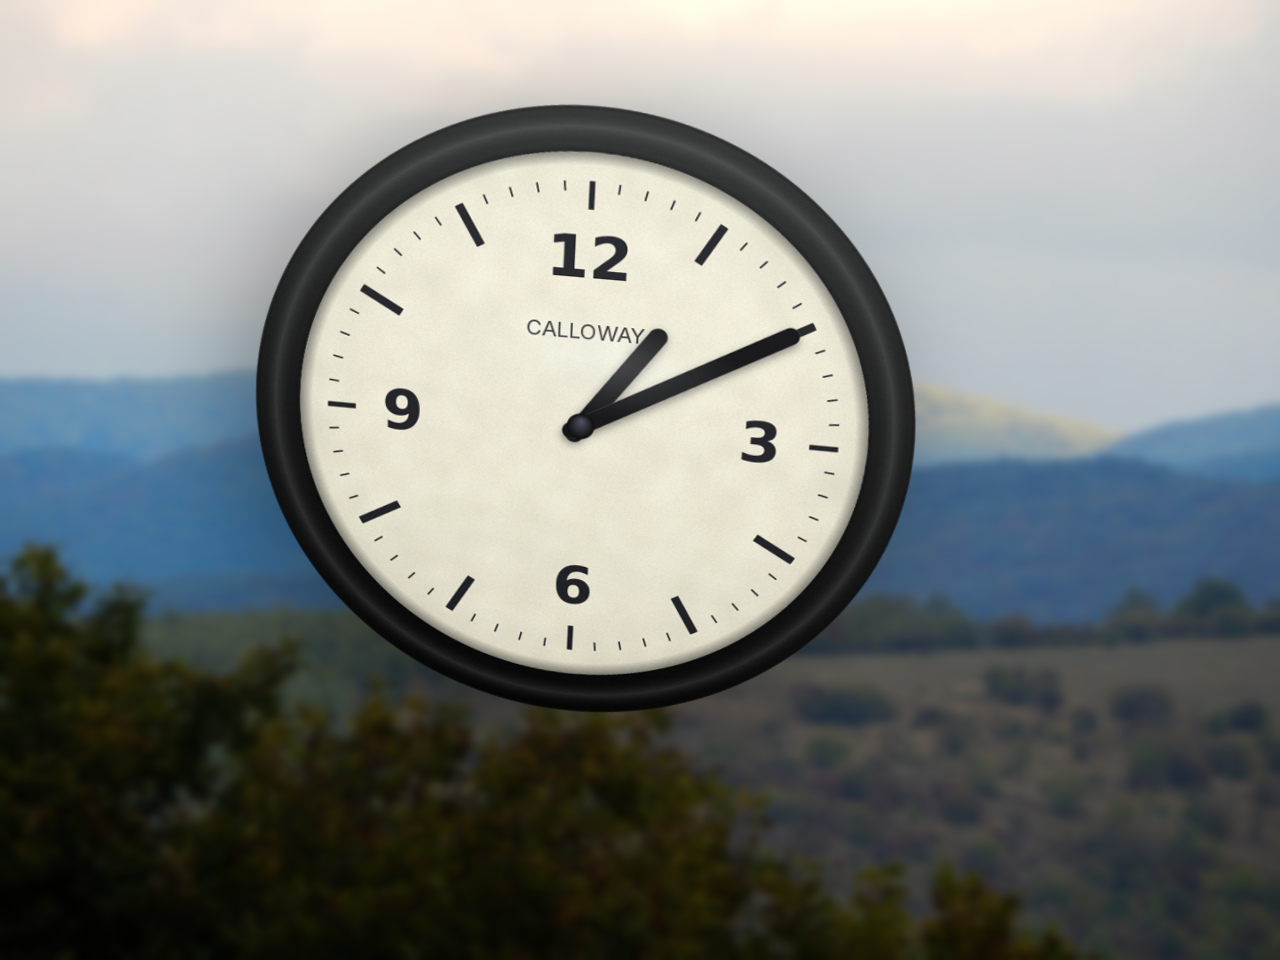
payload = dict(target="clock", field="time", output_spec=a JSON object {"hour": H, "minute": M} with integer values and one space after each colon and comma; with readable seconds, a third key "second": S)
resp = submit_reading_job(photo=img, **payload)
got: {"hour": 1, "minute": 10}
